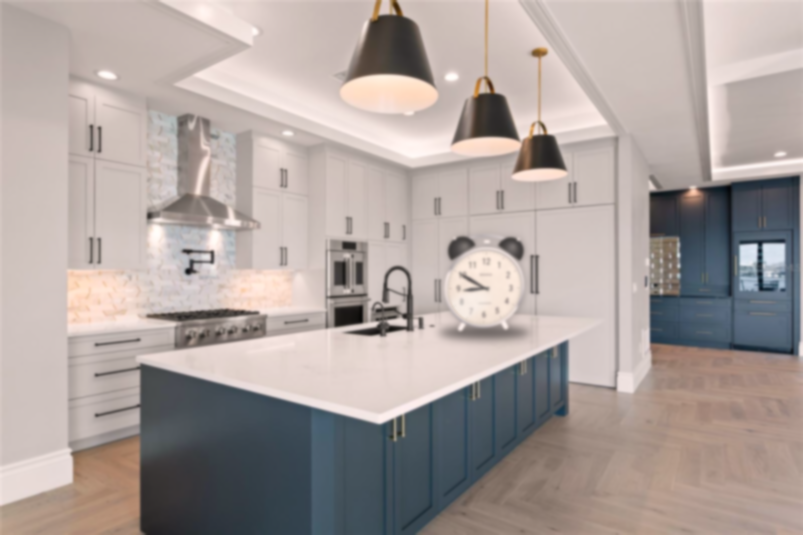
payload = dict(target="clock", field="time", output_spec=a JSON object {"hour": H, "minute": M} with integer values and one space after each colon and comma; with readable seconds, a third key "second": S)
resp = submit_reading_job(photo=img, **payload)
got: {"hour": 8, "minute": 50}
